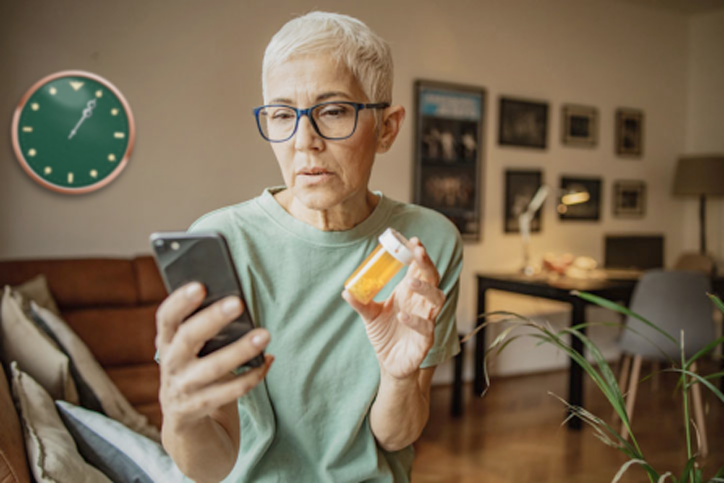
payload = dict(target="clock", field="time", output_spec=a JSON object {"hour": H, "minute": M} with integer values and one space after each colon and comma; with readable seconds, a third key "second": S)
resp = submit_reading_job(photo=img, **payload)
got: {"hour": 1, "minute": 5}
